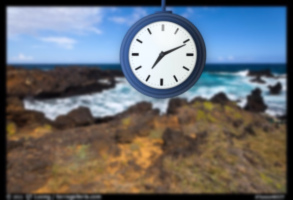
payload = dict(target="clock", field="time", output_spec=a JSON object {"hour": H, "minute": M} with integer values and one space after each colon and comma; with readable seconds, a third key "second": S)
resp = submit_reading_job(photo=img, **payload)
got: {"hour": 7, "minute": 11}
